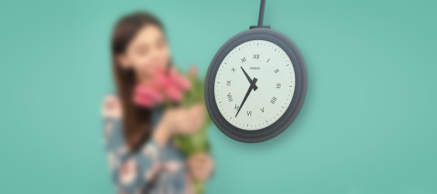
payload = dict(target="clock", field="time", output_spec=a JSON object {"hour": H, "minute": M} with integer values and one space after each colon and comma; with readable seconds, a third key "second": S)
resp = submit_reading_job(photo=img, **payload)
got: {"hour": 10, "minute": 34}
